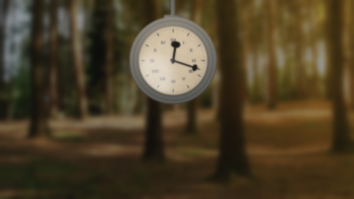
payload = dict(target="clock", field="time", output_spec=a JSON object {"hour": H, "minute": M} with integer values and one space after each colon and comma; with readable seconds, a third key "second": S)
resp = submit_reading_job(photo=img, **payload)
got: {"hour": 12, "minute": 18}
